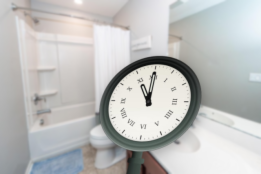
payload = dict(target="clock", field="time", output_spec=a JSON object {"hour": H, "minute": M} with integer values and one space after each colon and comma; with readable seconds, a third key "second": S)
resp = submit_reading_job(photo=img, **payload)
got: {"hour": 11, "minute": 0}
